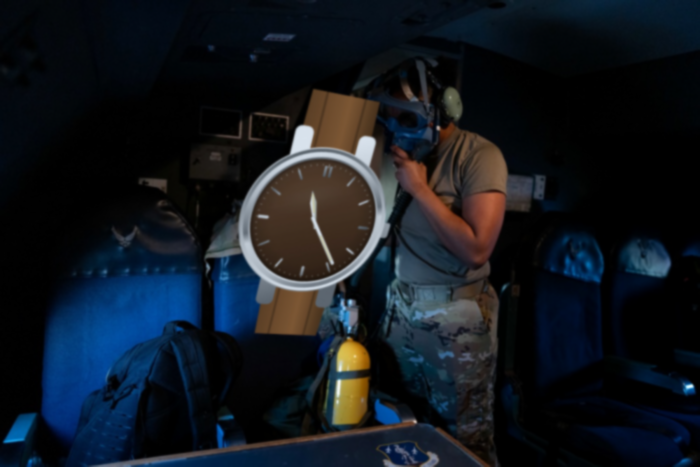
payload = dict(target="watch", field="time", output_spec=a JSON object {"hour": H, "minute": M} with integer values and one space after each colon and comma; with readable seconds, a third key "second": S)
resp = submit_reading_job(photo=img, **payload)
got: {"hour": 11, "minute": 24}
